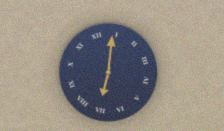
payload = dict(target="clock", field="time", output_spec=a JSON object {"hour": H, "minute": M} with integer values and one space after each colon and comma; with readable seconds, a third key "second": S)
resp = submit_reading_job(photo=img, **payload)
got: {"hour": 7, "minute": 4}
